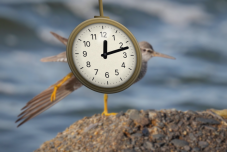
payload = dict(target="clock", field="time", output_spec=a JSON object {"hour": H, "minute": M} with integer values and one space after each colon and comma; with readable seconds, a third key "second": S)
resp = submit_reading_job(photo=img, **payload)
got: {"hour": 12, "minute": 12}
